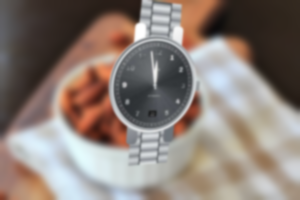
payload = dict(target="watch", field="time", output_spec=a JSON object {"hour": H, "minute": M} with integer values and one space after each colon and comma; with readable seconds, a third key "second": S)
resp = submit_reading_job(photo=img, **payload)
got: {"hour": 11, "minute": 58}
